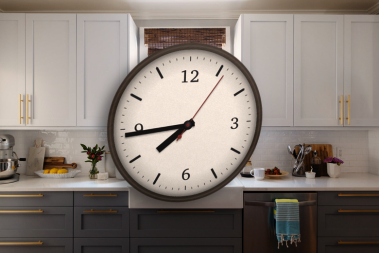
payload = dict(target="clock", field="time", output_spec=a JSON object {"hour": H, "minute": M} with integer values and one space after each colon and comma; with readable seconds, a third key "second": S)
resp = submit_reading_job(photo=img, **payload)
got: {"hour": 7, "minute": 44, "second": 6}
